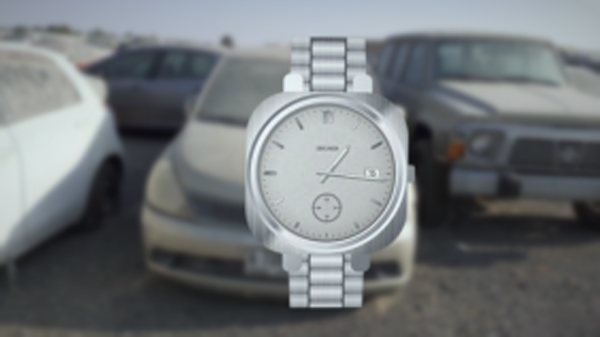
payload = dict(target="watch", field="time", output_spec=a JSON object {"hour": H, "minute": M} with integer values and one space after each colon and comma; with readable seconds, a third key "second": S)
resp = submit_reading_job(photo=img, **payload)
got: {"hour": 1, "minute": 16}
